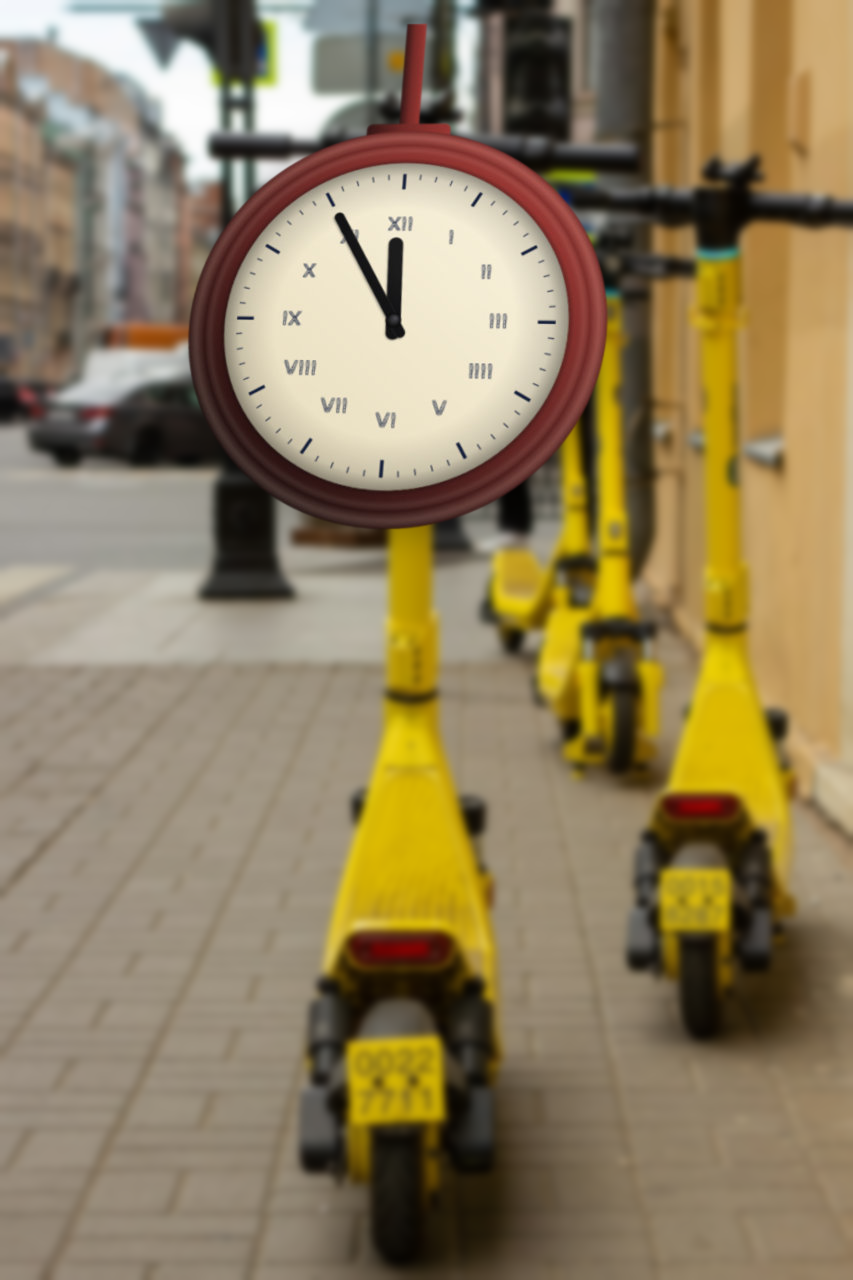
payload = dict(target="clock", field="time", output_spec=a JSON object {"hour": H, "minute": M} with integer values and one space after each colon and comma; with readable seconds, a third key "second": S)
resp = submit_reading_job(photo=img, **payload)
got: {"hour": 11, "minute": 55}
